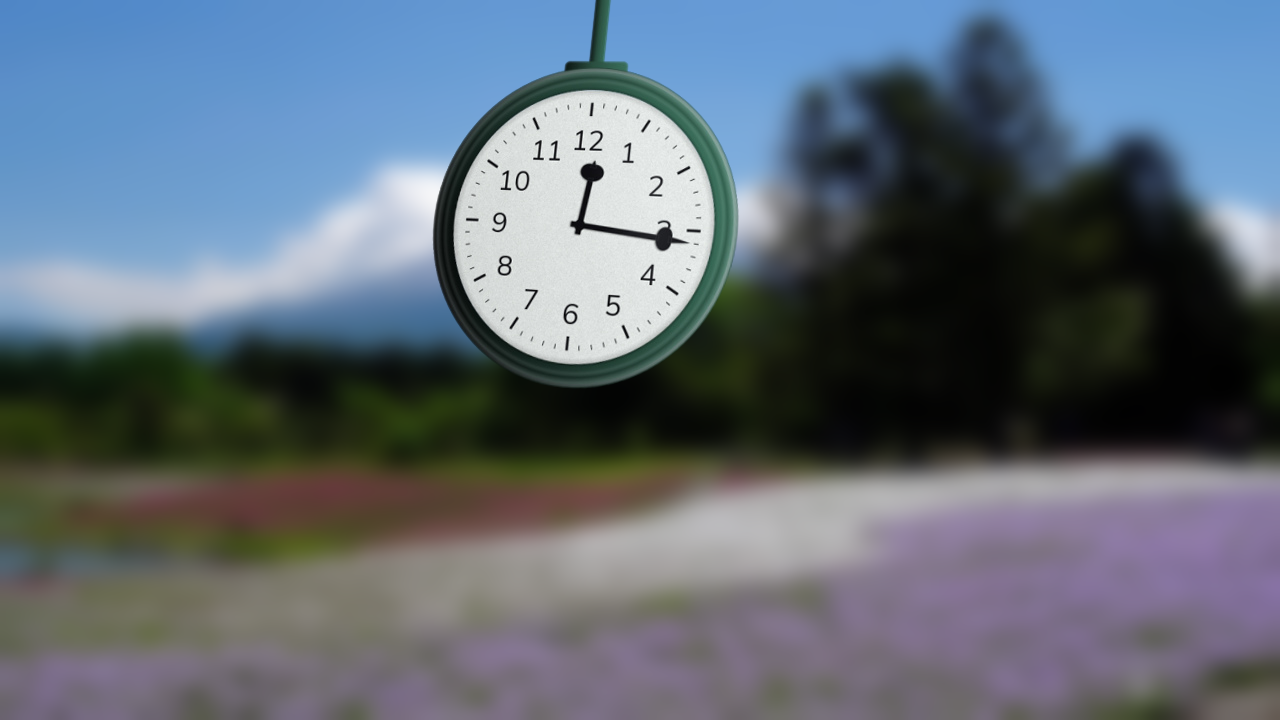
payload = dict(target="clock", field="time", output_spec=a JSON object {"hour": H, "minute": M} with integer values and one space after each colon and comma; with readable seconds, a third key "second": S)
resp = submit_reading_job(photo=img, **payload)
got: {"hour": 12, "minute": 16}
